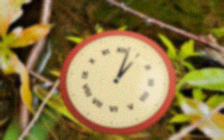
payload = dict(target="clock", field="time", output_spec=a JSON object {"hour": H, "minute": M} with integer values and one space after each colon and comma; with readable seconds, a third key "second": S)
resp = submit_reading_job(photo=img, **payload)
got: {"hour": 1, "minute": 2}
